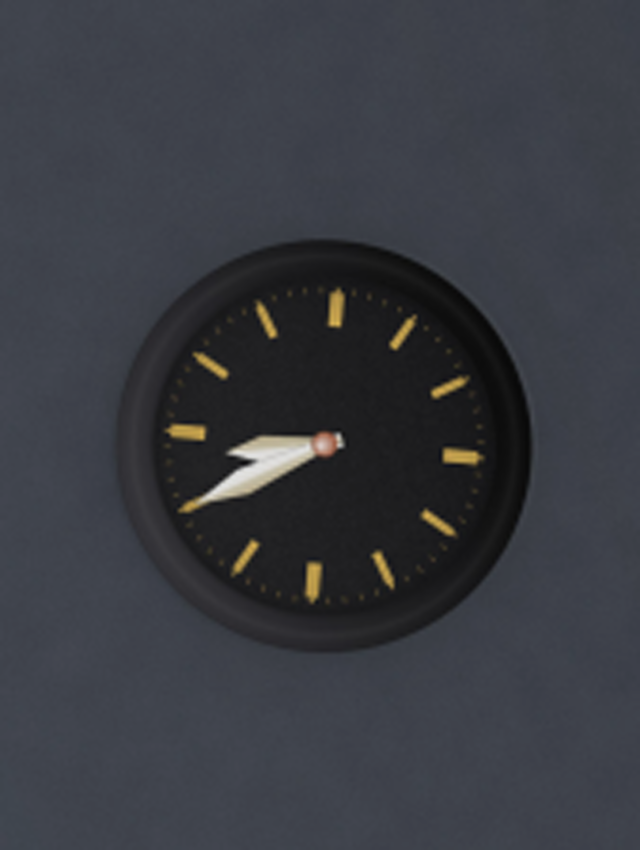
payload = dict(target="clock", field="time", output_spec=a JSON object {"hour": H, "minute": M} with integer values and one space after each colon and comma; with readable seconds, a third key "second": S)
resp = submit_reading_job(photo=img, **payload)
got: {"hour": 8, "minute": 40}
